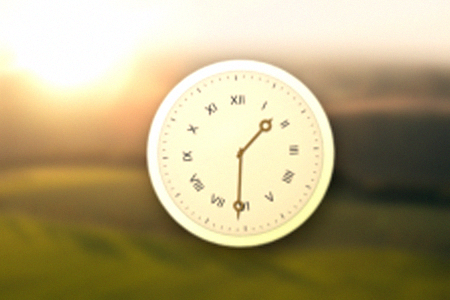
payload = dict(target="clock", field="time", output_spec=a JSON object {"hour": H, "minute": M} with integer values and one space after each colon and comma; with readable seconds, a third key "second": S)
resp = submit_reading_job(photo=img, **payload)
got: {"hour": 1, "minute": 31}
